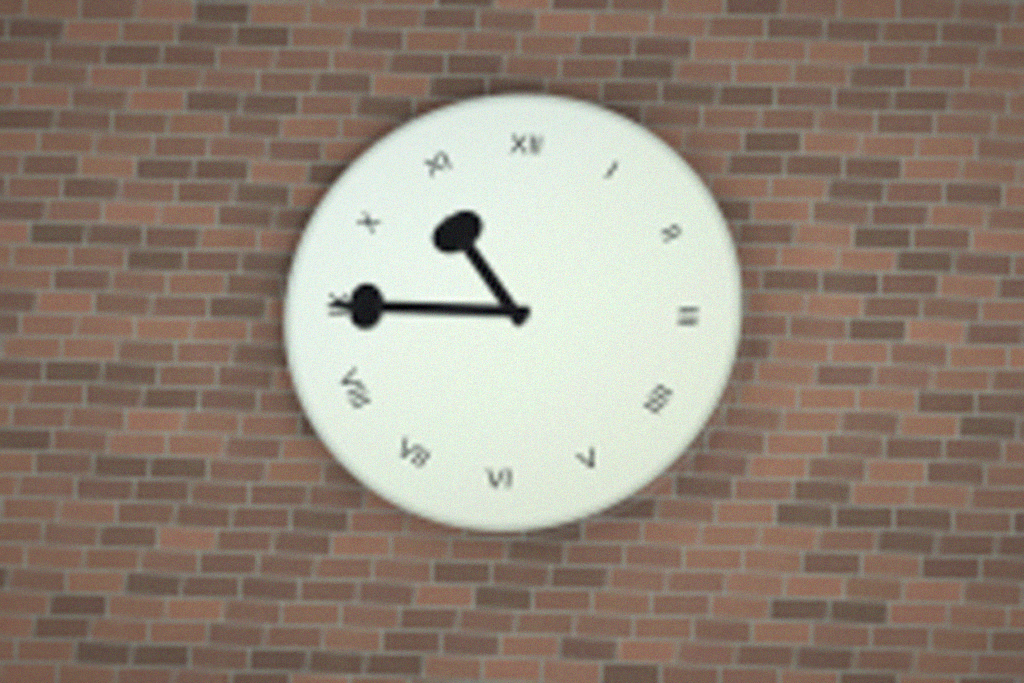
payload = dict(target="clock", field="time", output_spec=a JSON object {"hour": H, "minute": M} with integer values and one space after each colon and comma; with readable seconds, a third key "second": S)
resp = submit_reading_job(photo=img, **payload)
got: {"hour": 10, "minute": 45}
